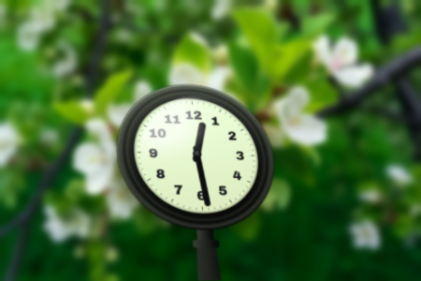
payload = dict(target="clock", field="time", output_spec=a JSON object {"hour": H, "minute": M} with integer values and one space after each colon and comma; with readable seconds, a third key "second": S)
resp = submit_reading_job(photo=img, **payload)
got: {"hour": 12, "minute": 29}
